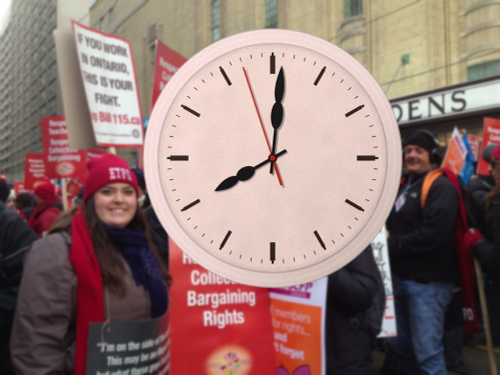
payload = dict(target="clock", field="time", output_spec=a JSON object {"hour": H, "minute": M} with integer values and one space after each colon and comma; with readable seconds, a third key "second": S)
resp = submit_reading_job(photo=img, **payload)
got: {"hour": 8, "minute": 0, "second": 57}
